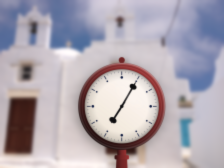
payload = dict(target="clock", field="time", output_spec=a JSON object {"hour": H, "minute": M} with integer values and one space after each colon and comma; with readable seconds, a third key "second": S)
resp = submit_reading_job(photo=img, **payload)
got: {"hour": 7, "minute": 5}
